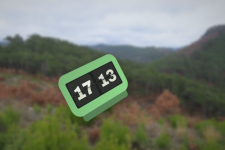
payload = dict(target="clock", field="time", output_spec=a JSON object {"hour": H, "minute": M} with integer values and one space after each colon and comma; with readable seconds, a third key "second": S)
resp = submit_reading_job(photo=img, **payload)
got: {"hour": 17, "minute": 13}
